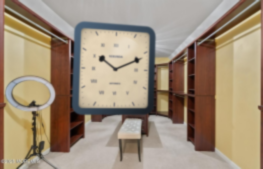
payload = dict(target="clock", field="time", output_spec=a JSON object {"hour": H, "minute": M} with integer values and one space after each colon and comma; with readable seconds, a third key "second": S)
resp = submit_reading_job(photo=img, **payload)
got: {"hour": 10, "minute": 11}
